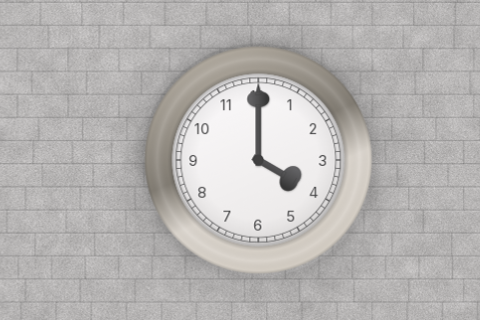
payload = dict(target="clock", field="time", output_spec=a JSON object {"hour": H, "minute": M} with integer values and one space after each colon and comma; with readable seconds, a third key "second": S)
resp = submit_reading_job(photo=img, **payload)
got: {"hour": 4, "minute": 0}
